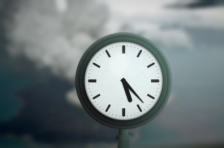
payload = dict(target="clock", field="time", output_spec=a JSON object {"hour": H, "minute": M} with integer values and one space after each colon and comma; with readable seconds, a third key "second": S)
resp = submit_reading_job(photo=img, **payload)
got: {"hour": 5, "minute": 23}
